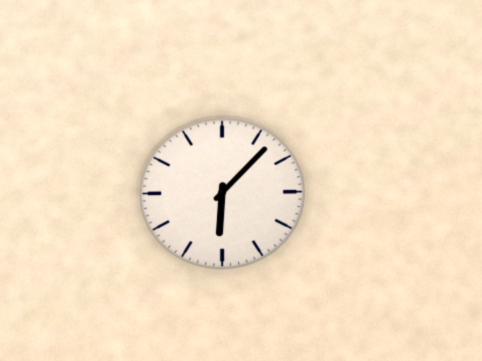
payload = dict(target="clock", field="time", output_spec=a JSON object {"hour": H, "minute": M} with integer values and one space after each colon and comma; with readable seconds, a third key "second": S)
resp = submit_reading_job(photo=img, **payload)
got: {"hour": 6, "minute": 7}
